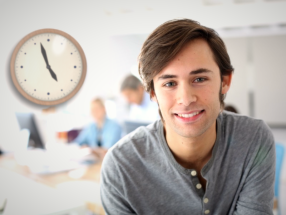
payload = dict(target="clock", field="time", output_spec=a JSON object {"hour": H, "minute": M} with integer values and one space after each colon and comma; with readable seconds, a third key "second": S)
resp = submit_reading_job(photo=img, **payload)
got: {"hour": 4, "minute": 57}
